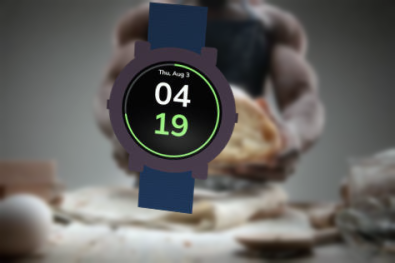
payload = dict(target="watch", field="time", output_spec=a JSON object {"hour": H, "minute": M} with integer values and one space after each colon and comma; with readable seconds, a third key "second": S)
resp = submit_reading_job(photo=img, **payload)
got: {"hour": 4, "minute": 19}
